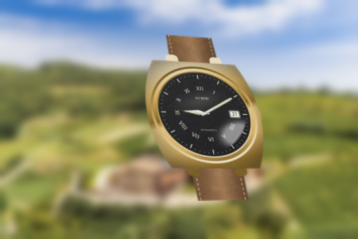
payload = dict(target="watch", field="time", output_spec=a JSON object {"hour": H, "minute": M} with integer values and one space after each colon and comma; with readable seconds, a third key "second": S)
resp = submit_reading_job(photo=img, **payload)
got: {"hour": 9, "minute": 10}
